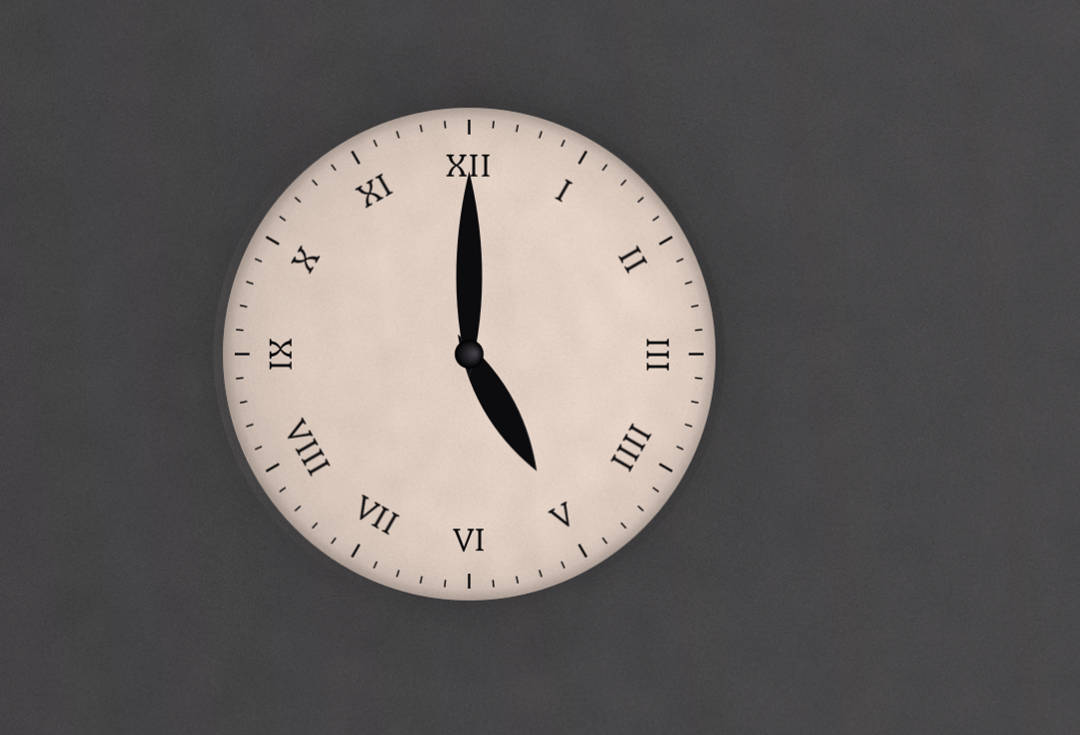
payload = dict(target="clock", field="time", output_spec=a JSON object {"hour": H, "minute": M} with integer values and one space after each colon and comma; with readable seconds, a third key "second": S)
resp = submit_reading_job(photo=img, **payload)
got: {"hour": 5, "minute": 0}
